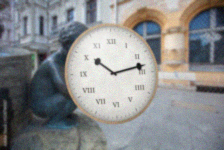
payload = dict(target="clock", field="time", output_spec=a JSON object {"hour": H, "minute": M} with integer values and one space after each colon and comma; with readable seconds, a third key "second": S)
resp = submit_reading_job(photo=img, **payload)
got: {"hour": 10, "minute": 13}
